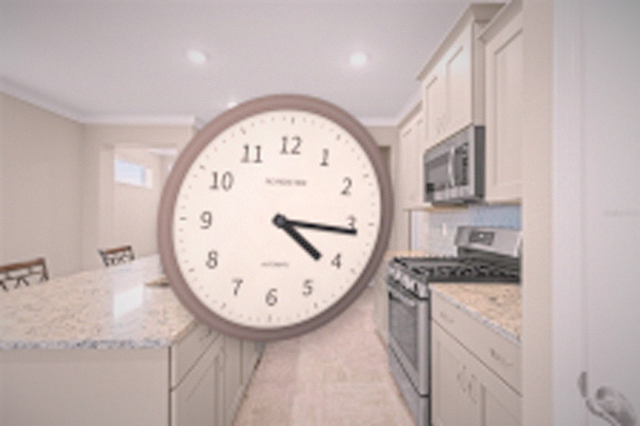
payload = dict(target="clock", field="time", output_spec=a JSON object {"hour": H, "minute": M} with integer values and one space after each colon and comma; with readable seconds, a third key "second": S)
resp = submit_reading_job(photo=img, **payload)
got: {"hour": 4, "minute": 16}
